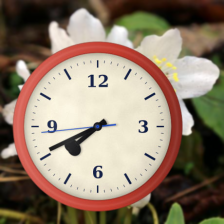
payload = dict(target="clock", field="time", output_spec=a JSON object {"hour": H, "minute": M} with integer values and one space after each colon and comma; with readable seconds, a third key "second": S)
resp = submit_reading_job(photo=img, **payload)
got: {"hour": 7, "minute": 40, "second": 44}
